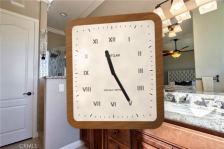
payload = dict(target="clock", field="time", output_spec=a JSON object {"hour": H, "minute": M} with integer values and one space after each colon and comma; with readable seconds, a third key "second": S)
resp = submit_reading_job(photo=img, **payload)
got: {"hour": 11, "minute": 25}
